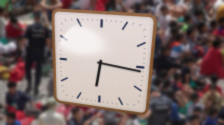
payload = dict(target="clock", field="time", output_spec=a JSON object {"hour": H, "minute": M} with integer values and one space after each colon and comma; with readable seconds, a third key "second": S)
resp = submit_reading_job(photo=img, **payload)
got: {"hour": 6, "minute": 16}
